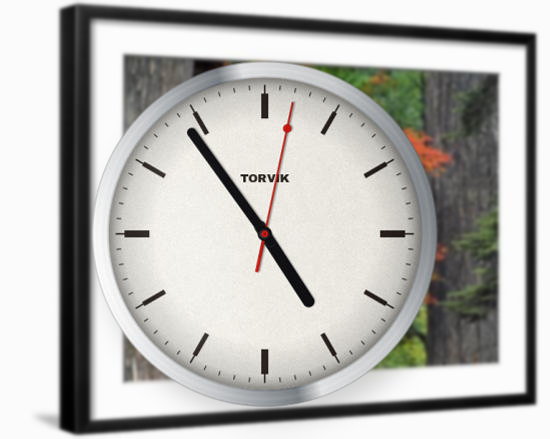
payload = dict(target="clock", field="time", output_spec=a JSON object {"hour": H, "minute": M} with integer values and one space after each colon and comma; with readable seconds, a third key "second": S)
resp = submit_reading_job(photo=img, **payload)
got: {"hour": 4, "minute": 54, "second": 2}
